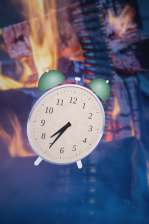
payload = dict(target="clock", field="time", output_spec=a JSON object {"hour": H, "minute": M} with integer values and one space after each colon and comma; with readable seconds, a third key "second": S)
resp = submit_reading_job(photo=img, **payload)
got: {"hour": 7, "minute": 35}
